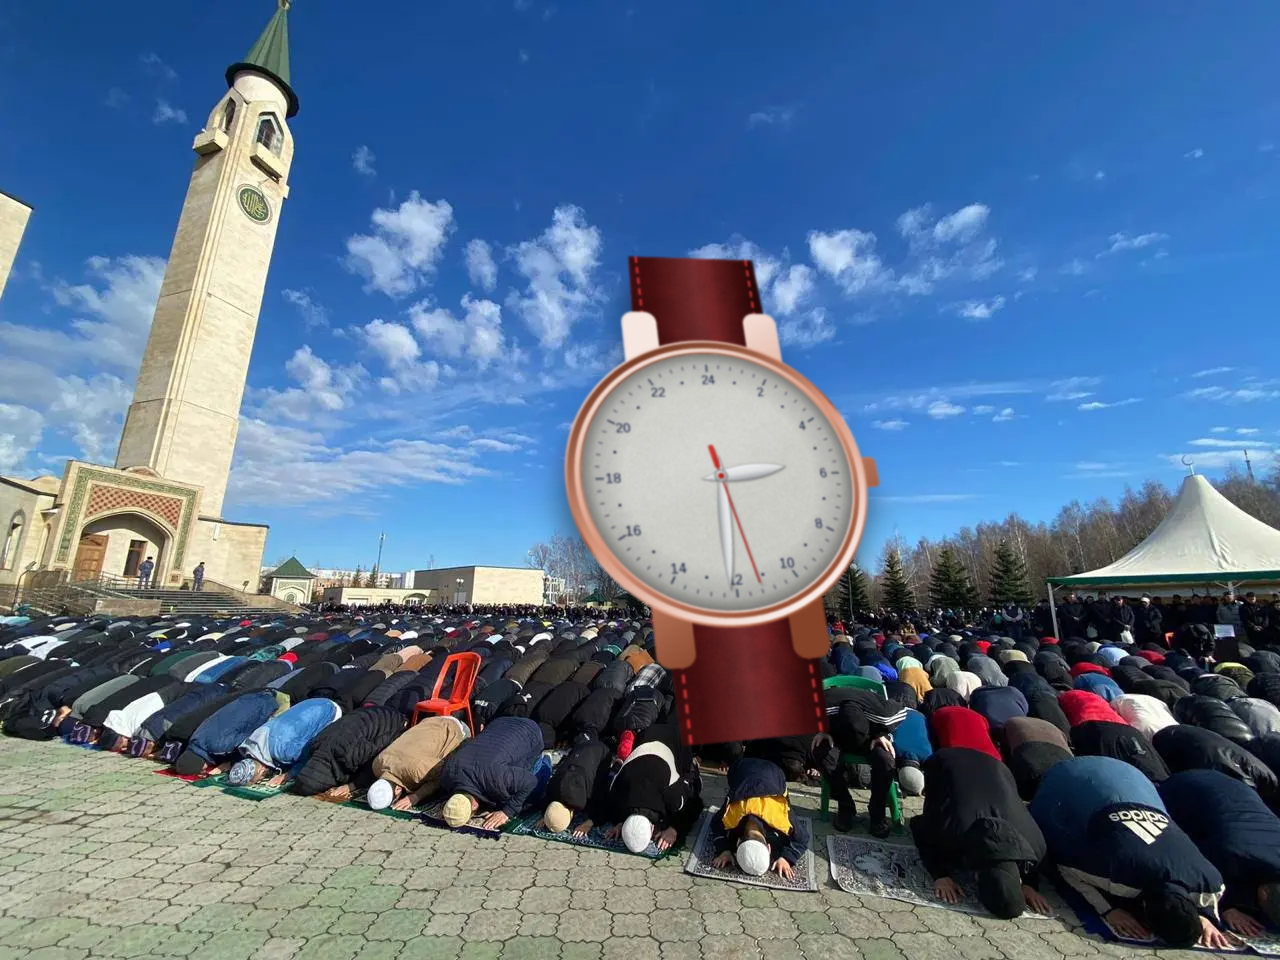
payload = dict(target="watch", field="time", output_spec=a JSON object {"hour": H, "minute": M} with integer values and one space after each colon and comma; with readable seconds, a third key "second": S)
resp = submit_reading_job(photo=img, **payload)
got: {"hour": 5, "minute": 30, "second": 28}
